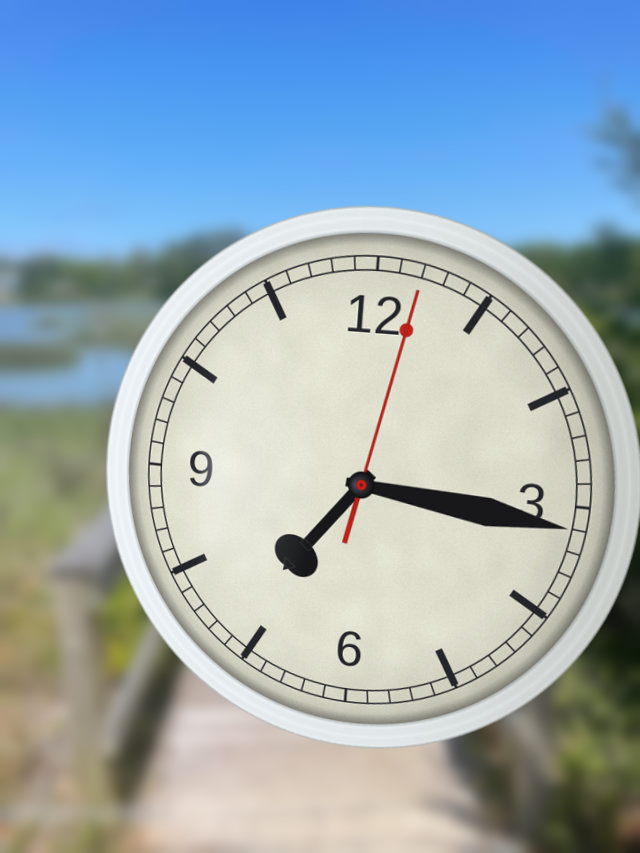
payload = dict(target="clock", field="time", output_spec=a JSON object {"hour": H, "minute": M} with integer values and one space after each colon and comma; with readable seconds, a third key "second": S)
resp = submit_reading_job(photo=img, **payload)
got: {"hour": 7, "minute": 16, "second": 2}
